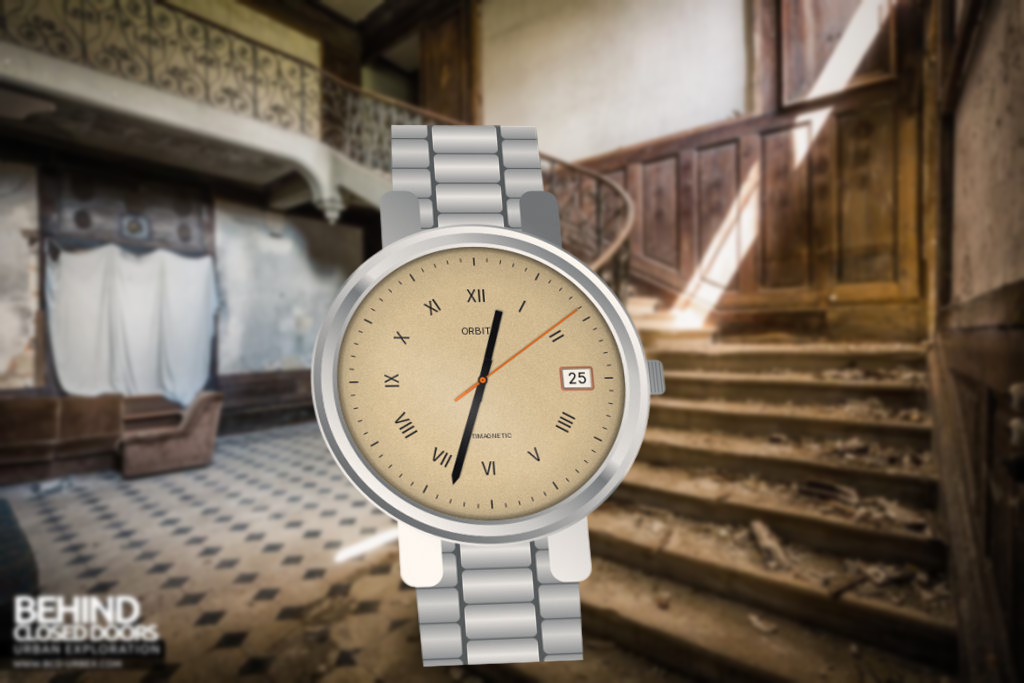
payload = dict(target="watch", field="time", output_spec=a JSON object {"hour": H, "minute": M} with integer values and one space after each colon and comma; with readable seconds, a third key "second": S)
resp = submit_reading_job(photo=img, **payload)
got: {"hour": 12, "minute": 33, "second": 9}
